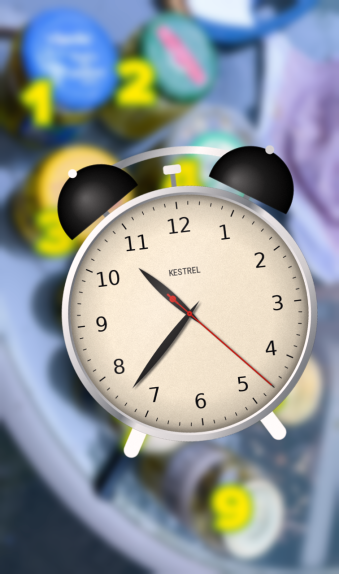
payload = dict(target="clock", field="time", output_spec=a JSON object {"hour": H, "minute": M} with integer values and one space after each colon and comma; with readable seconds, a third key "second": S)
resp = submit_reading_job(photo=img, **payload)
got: {"hour": 10, "minute": 37, "second": 23}
